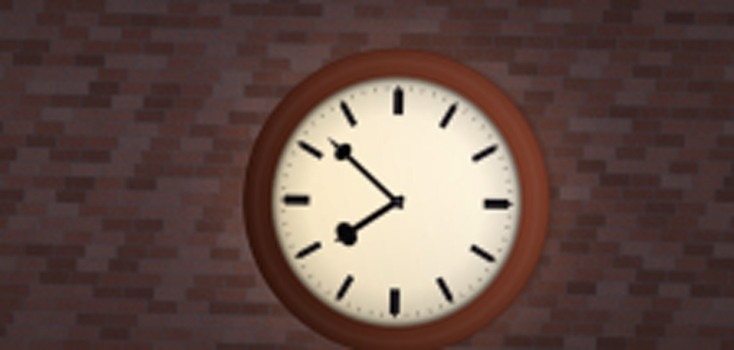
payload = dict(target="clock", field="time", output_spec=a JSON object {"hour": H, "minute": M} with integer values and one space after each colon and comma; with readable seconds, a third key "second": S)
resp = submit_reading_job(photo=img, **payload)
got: {"hour": 7, "minute": 52}
